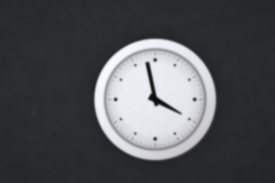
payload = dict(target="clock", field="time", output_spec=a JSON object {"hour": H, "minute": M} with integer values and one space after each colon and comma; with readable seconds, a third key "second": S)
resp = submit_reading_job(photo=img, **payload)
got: {"hour": 3, "minute": 58}
